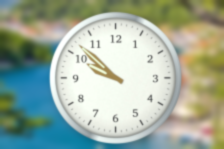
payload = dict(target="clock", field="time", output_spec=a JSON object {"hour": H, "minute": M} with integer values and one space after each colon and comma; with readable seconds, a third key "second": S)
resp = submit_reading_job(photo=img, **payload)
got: {"hour": 9, "minute": 52}
